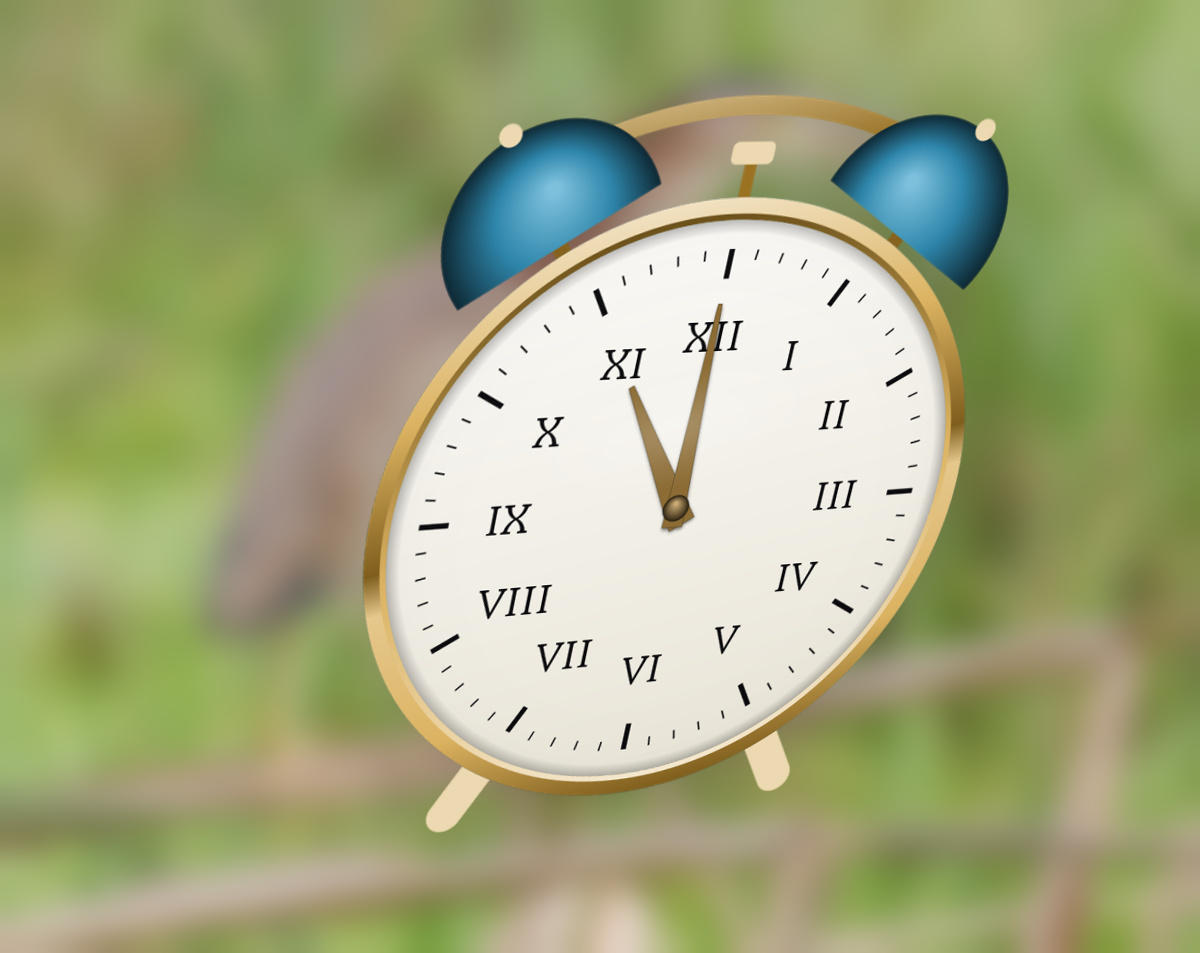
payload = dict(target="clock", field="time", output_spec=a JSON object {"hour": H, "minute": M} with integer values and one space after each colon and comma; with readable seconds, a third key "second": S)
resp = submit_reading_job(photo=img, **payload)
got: {"hour": 11, "minute": 0}
